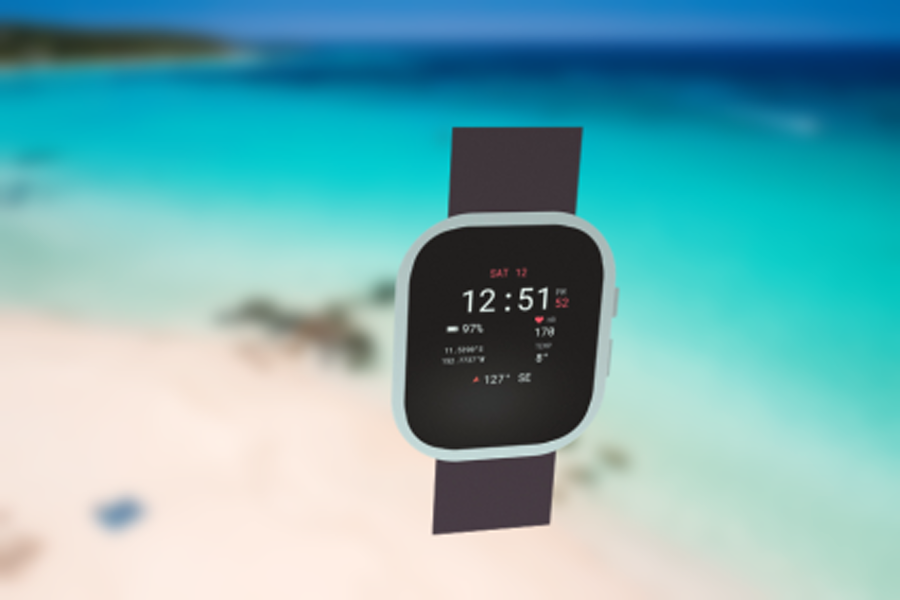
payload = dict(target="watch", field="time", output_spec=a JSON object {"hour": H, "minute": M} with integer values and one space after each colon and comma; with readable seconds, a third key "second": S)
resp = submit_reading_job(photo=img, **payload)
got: {"hour": 12, "minute": 51}
